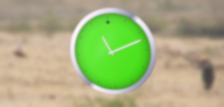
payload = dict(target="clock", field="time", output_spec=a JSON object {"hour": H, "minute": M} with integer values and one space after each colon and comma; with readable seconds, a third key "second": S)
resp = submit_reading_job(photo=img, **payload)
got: {"hour": 11, "minute": 12}
